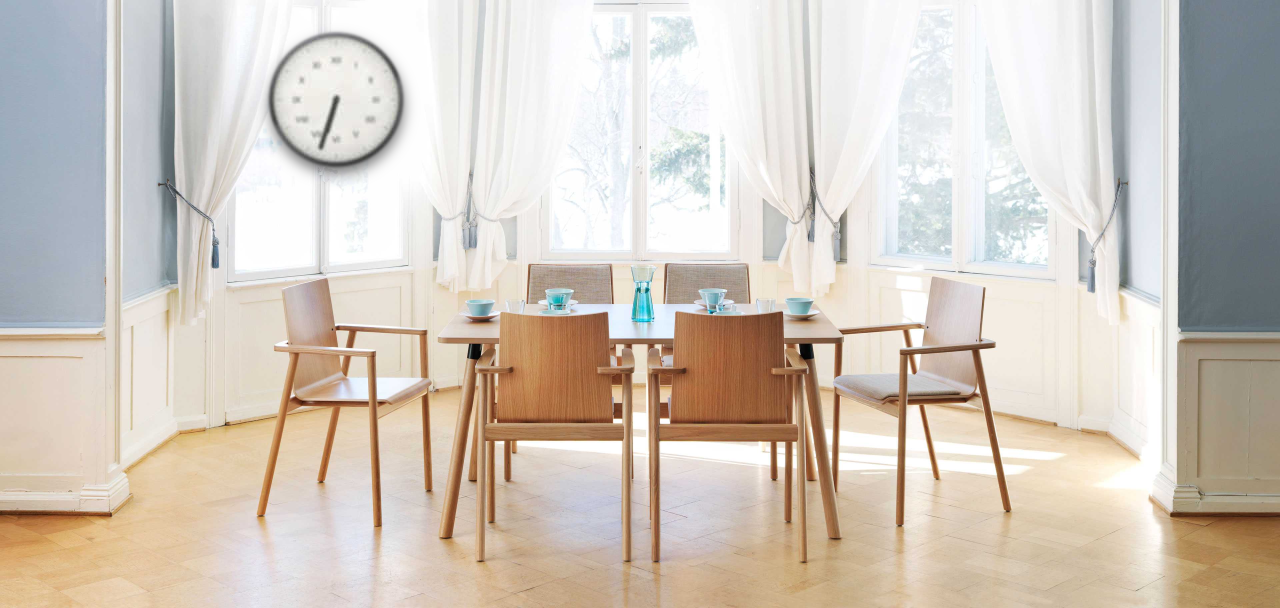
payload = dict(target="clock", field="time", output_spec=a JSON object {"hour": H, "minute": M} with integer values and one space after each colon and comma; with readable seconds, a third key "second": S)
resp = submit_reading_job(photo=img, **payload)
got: {"hour": 6, "minute": 33}
